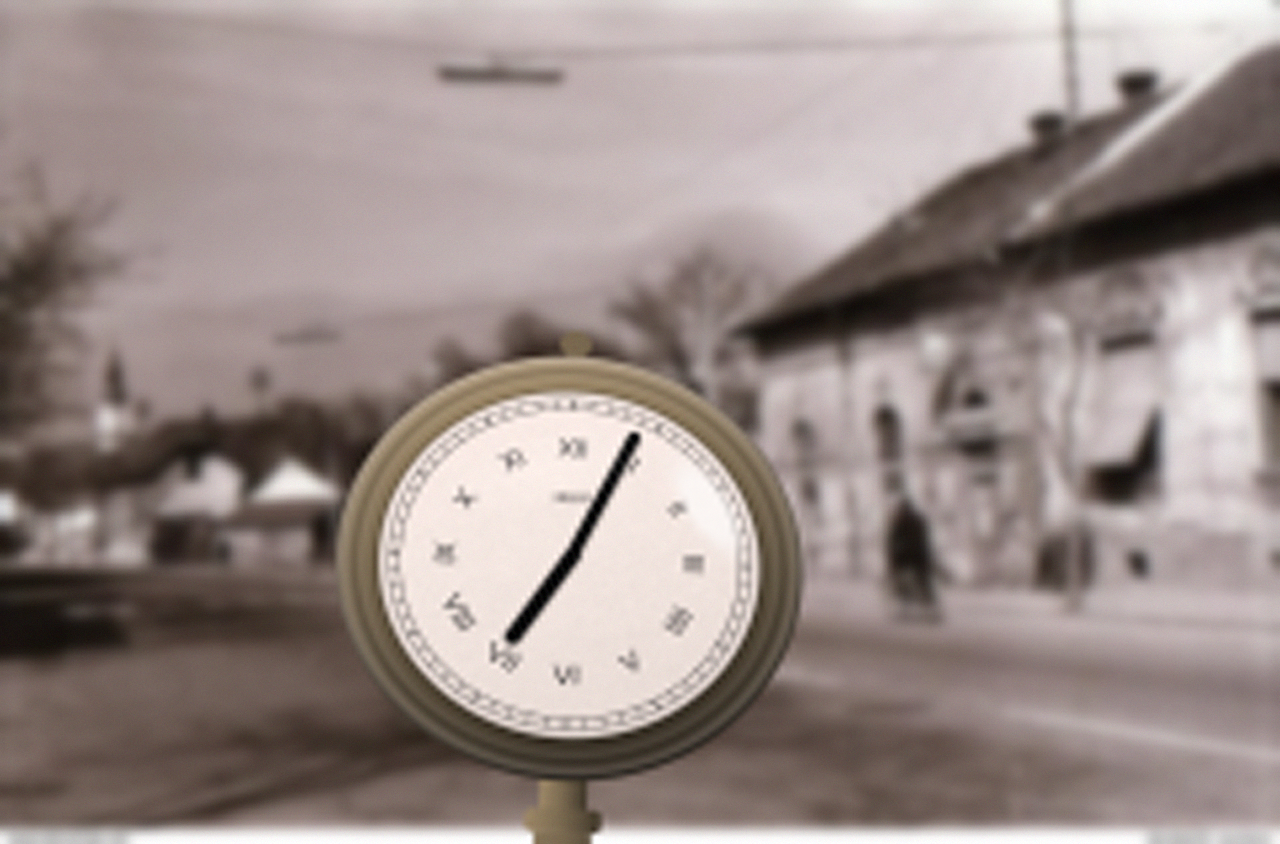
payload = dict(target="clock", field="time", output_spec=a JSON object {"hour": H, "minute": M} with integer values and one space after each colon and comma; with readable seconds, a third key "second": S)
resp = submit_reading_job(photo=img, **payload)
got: {"hour": 7, "minute": 4}
